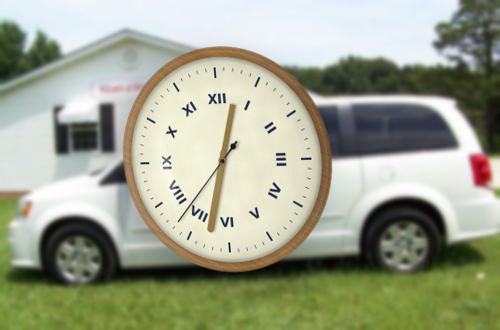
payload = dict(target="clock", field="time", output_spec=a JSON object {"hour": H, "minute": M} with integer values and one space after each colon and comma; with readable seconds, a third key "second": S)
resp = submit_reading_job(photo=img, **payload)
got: {"hour": 12, "minute": 32, "second": 37}
